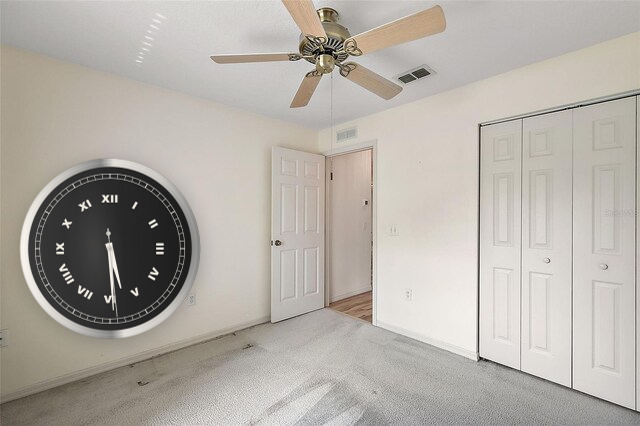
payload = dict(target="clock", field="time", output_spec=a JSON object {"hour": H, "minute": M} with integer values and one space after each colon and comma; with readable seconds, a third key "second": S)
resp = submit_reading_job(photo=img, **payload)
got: {"hour": 5, "minute": 29, "second": 29}
